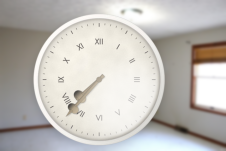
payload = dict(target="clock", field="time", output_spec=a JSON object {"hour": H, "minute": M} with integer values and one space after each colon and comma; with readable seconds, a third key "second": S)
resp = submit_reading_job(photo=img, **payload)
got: {"hour": 7, "minute": 37}
